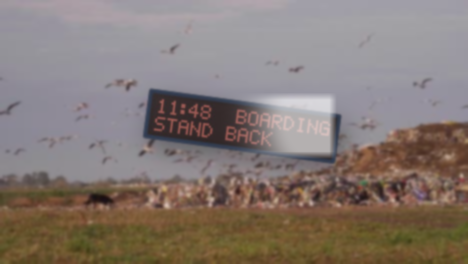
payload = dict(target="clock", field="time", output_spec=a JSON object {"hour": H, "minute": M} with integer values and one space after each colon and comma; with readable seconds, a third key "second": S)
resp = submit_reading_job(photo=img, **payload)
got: {"hour": 11, "minute": 48}
